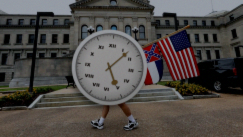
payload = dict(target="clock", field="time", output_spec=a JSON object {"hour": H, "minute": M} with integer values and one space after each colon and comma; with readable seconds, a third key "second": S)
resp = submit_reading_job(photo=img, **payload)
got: {"hour": 5, "minute": 7}
